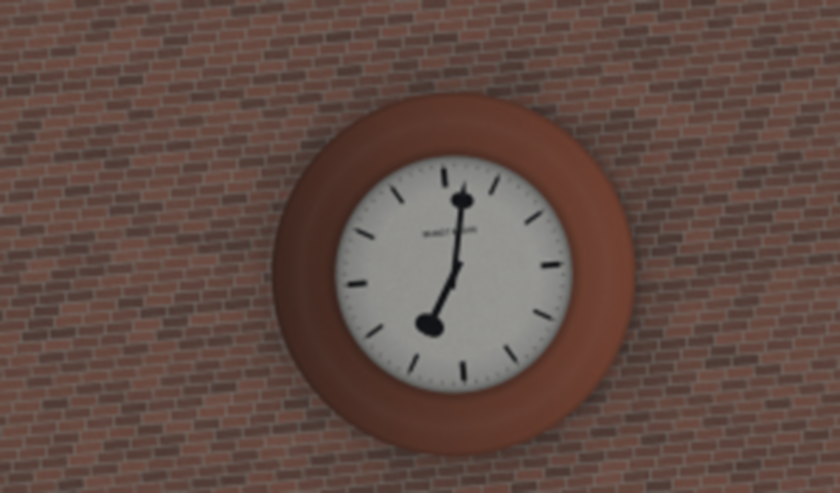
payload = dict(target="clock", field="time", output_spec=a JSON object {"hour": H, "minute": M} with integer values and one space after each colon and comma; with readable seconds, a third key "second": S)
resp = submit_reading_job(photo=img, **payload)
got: {"hour": 7, "minute": 2}
